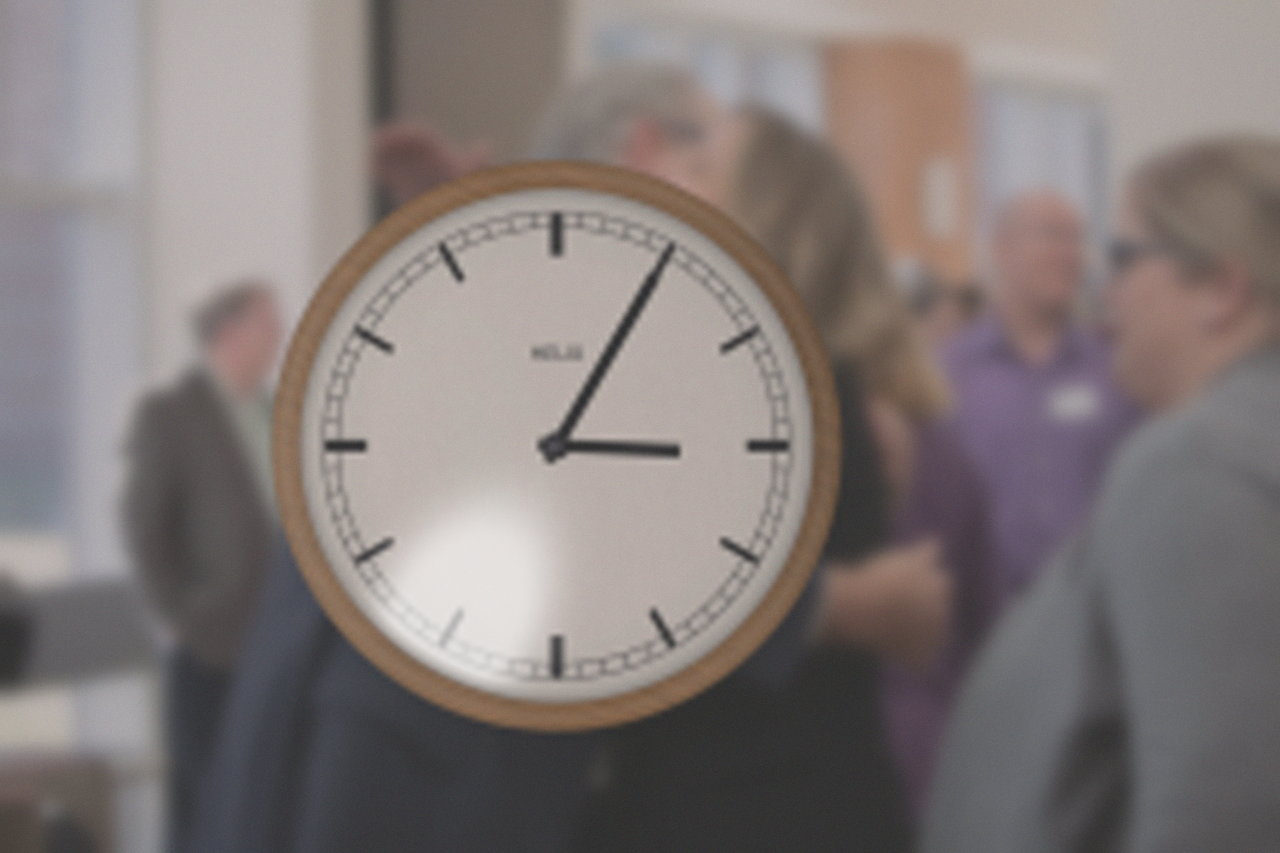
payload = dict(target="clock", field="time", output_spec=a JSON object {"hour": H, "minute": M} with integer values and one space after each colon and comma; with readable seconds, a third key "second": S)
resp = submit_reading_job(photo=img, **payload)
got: {"hour": 3, "minute": 5}
